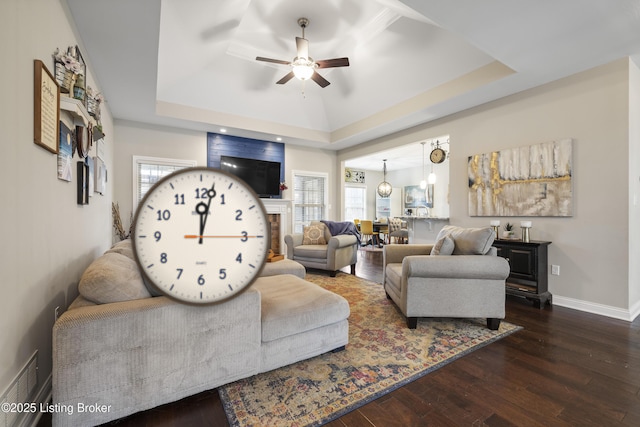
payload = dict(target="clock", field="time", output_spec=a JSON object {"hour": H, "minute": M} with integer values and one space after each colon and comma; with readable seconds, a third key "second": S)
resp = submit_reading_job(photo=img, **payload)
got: {"hour": 12, "minute": 2, "second": 15}
